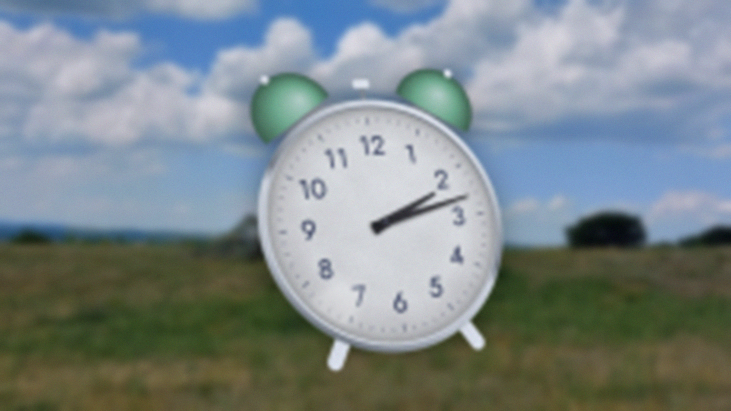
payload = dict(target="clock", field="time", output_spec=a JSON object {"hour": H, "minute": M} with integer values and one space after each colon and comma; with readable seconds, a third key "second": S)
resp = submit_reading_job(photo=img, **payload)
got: {"hour": 2, "minute": 13}
